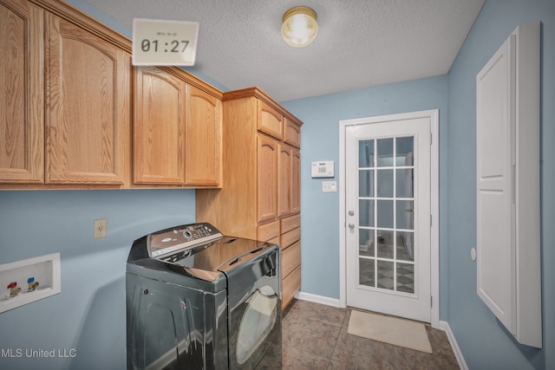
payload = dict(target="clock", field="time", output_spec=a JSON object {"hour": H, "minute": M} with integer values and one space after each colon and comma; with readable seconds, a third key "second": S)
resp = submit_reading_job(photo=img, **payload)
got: {"hour": 1, "minute": 27}
